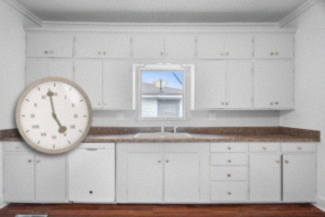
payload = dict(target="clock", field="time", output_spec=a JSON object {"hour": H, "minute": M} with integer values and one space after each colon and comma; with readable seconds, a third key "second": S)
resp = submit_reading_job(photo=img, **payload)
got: {"hour": 4, "minute": 58}
